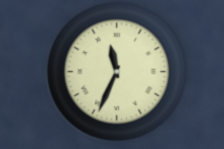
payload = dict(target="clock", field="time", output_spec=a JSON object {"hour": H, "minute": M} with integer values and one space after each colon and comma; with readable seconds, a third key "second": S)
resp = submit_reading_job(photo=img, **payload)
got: {"hour": 11, "minute": 34}
